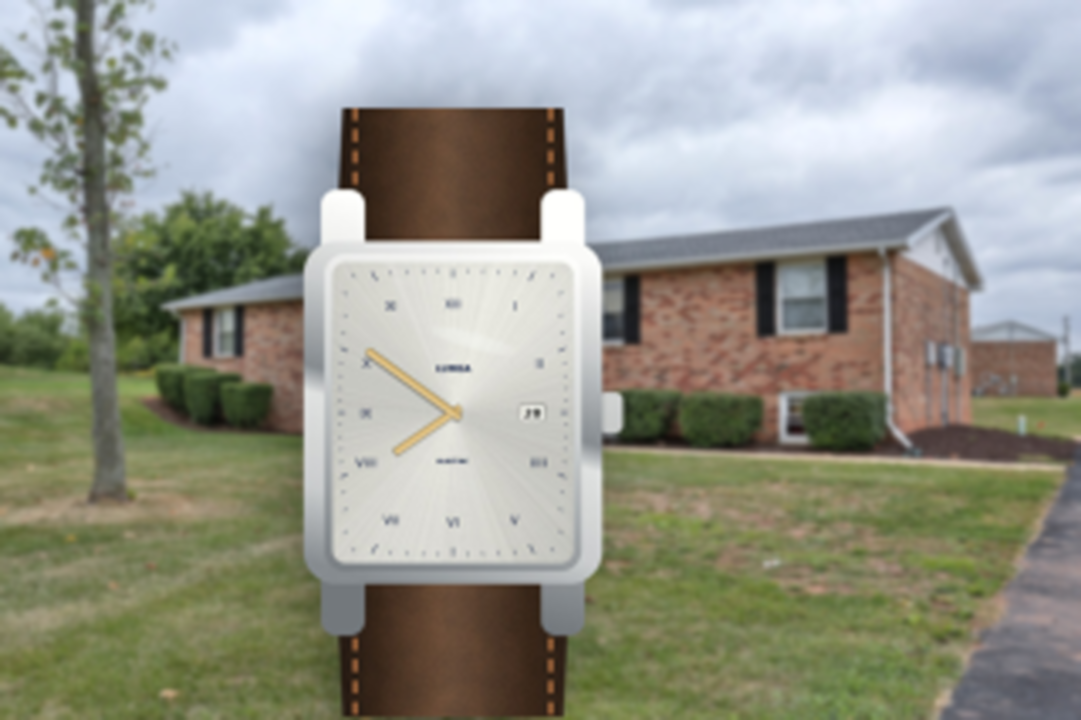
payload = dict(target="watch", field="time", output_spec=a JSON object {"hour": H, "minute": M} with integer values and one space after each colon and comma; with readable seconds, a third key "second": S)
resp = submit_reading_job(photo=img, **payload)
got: {"hour": 7, "minute": 51}
